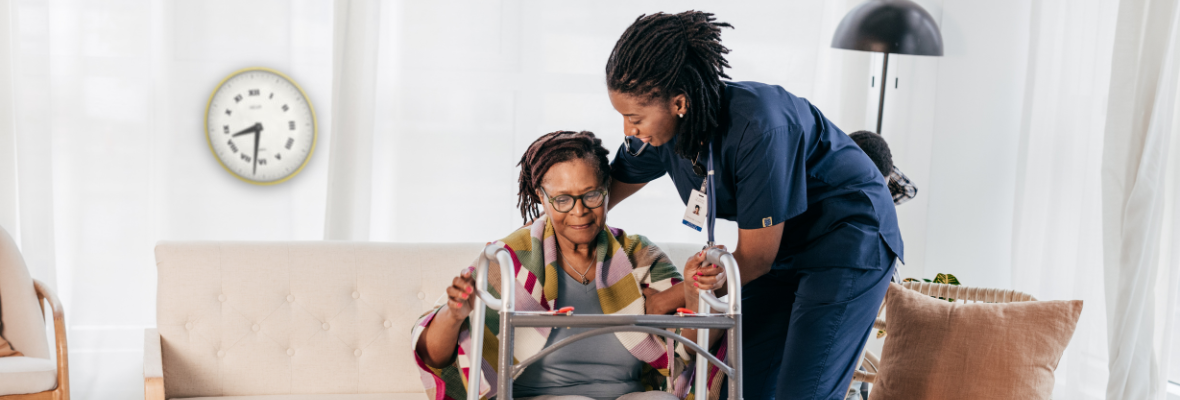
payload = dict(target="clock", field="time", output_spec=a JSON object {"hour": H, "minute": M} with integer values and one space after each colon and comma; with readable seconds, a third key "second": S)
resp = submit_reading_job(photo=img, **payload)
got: {"hour": 8, "minute": 32}
